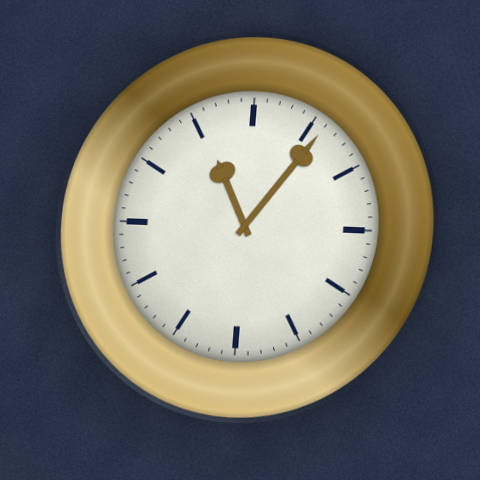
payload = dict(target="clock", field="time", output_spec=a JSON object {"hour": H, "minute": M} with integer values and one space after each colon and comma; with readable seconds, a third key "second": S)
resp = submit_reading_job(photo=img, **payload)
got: {"hour": 11, "minute": 6}
